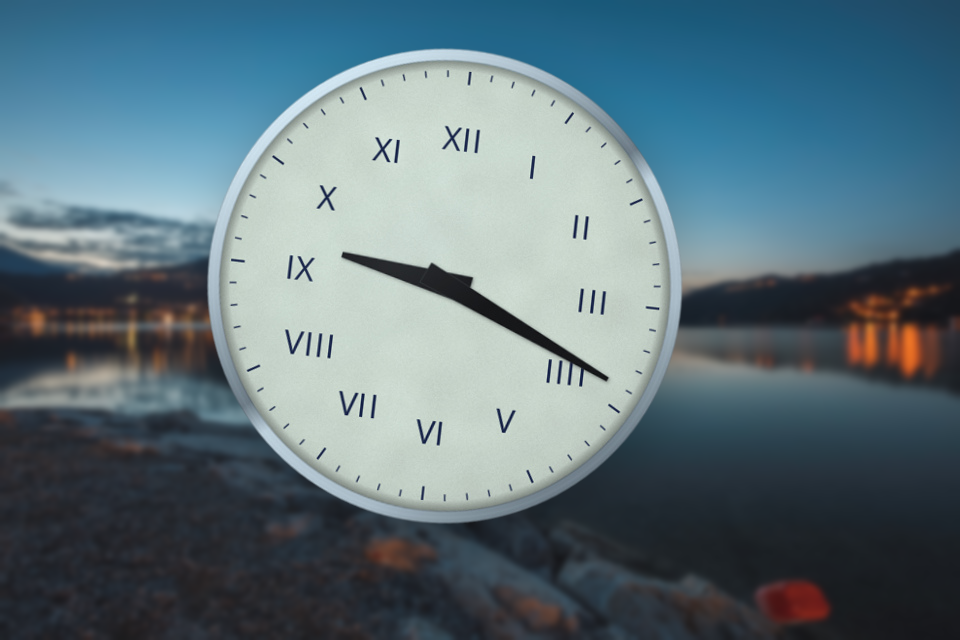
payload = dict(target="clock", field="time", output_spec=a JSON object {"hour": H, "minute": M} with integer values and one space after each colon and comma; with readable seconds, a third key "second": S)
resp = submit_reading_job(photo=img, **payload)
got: {"hour": 9, "minute": 19}
